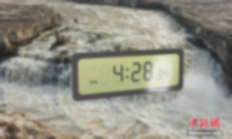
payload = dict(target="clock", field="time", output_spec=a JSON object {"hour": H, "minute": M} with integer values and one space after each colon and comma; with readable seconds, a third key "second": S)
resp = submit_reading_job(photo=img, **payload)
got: {"hour": 4, "minute": 28}
